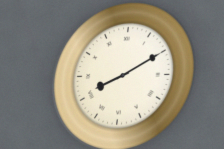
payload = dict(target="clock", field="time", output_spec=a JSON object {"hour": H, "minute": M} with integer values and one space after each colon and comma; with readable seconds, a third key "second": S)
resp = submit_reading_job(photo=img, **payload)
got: {"hour": 8, "minute": 10}
